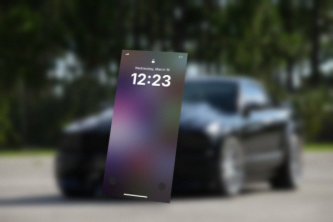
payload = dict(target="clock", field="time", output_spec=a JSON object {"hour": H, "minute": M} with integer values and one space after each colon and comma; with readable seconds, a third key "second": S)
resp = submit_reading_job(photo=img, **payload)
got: {"hour": 12, "minute": 23}
